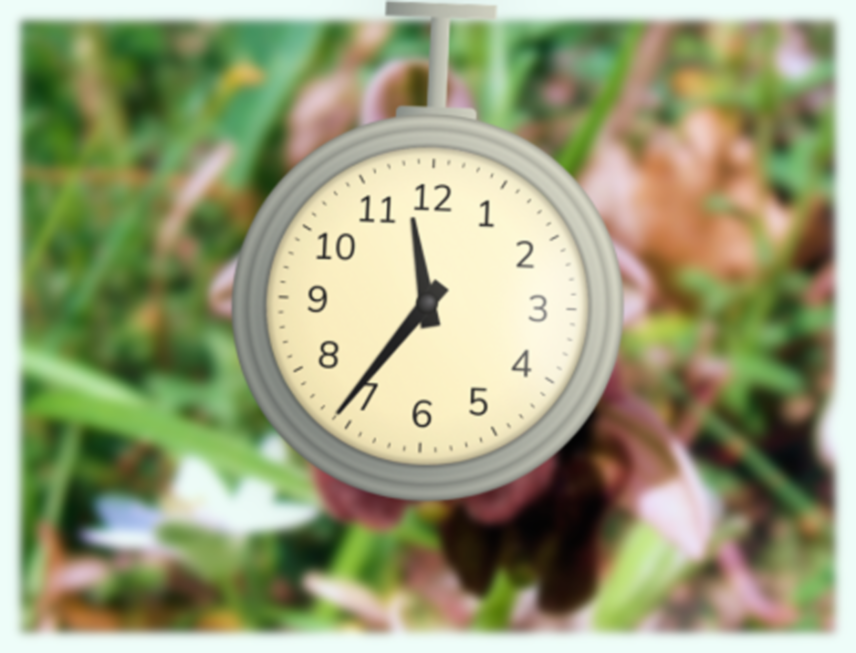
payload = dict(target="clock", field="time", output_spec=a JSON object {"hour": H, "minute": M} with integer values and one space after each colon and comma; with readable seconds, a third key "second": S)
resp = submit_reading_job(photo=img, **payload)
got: {"hour": 11, "minute": 36}
